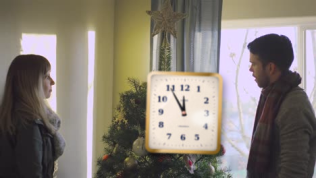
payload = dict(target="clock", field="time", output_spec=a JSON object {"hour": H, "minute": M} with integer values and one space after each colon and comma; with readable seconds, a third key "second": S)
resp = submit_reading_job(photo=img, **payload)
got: {"hour": 11, "minute": 55}
